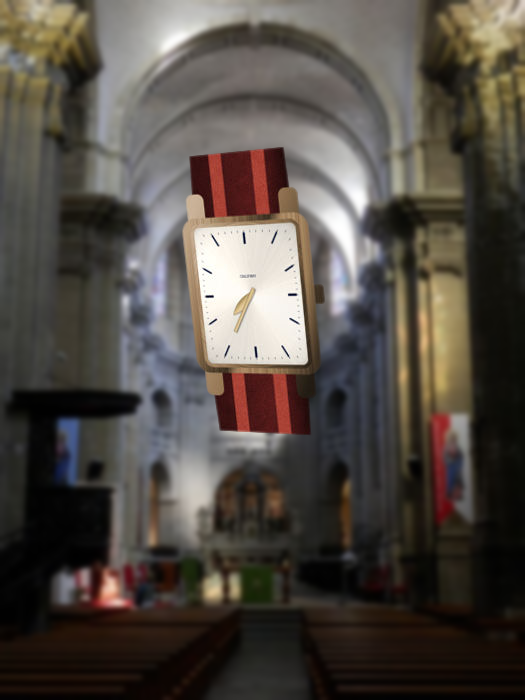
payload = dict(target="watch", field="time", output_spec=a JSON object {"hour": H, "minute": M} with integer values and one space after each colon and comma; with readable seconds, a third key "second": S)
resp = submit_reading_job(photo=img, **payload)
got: {"hour": 7, "minute": 35}
